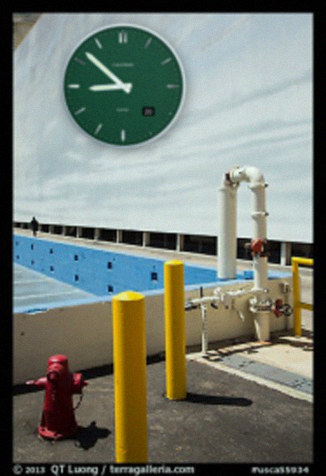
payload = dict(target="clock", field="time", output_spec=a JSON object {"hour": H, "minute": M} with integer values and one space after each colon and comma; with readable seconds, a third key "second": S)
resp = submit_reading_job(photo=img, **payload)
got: {"hour": 8, "minute": 52}
